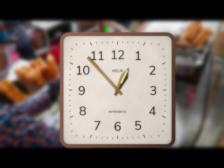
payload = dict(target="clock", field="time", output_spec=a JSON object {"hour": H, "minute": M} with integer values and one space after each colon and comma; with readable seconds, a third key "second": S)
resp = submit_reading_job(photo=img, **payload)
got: {"hour": 12, "minute": 53}
